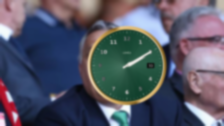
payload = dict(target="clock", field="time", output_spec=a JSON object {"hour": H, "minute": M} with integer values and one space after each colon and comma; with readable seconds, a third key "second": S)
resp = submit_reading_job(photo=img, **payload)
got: {"hour": 2, "minute": 10}
